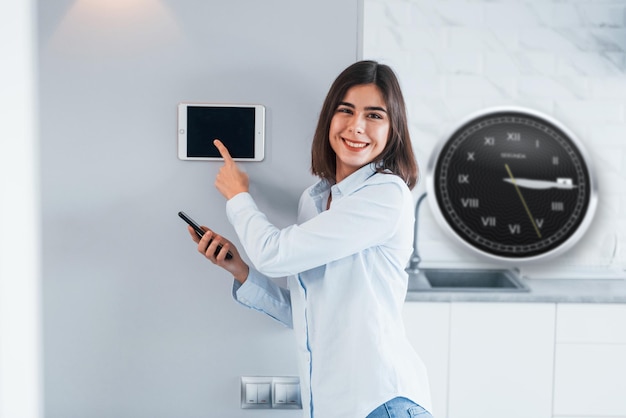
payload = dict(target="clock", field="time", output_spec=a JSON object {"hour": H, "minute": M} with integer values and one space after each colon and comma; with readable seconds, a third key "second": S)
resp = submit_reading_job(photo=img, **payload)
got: {"hour": 3, "minute": 15, "second": 26}
